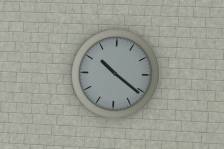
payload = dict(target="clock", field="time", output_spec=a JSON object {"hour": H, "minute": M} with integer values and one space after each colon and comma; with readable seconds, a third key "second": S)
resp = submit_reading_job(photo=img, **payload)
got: {"hour": 10, "minute": 21}
